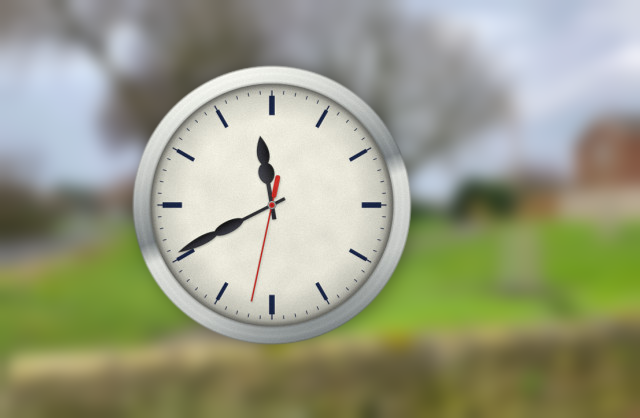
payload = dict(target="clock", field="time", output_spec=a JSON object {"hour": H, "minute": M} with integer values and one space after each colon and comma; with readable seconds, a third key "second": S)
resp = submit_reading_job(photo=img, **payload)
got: {"hour": 11, "minute": 40, "second": 32}
